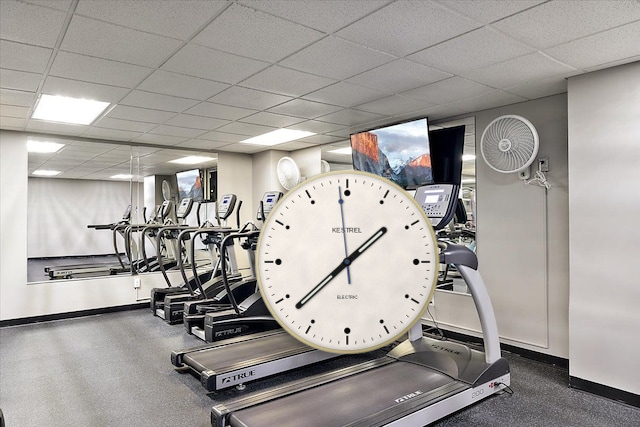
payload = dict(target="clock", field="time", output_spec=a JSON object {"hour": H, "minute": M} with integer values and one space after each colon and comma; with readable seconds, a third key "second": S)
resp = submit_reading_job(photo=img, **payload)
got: {"hour": 1, "minute": 37, "second": 59}
